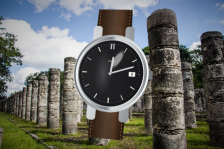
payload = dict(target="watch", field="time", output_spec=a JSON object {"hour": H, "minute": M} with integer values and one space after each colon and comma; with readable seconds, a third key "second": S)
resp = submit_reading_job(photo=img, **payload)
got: {"hour": 12, "minute": 12}
